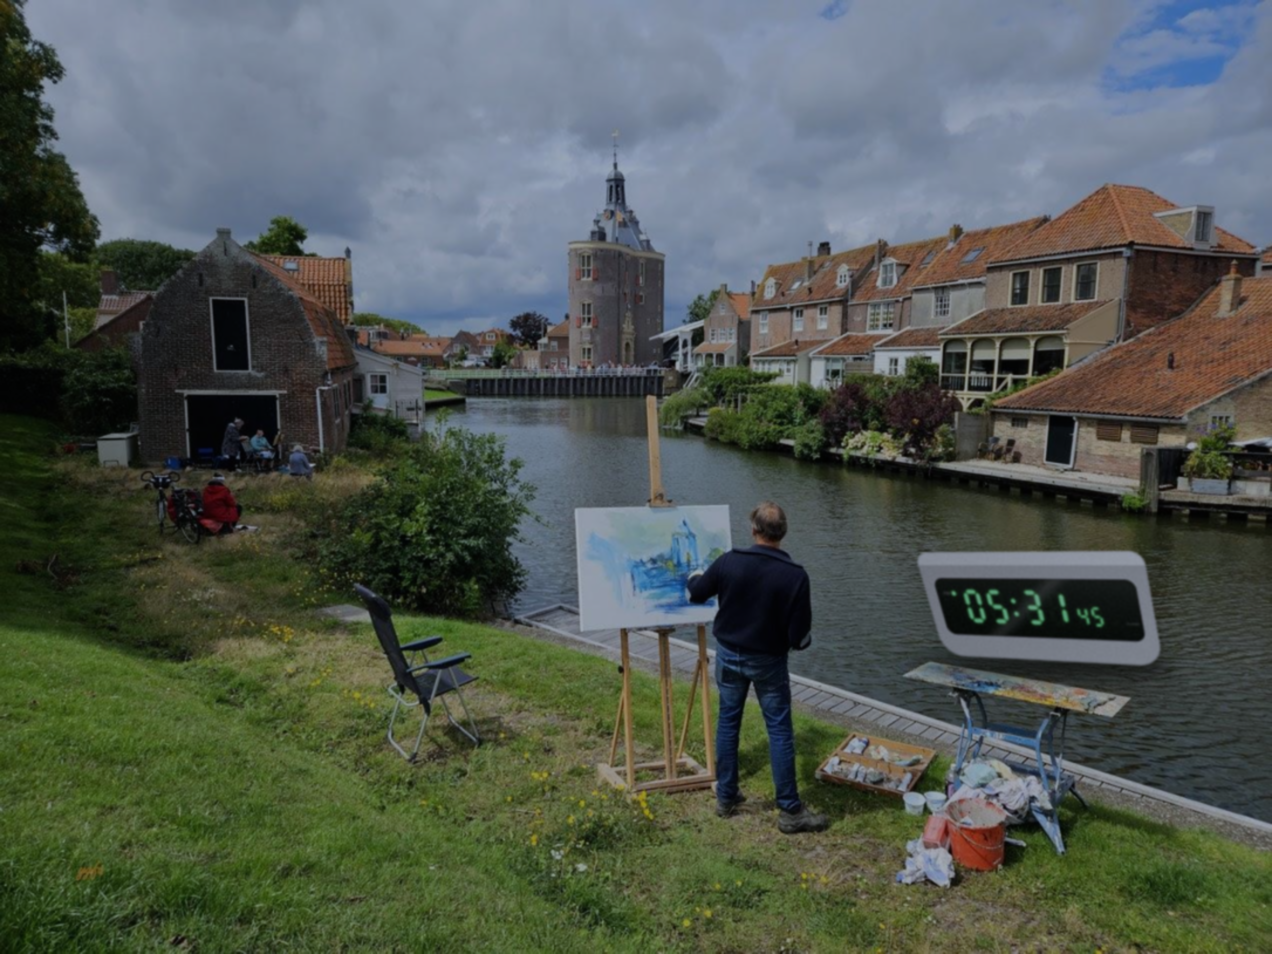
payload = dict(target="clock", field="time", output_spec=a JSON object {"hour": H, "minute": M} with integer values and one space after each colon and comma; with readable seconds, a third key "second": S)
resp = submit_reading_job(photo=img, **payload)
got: {"hour": 5, "minute": 31, "second": 45}
